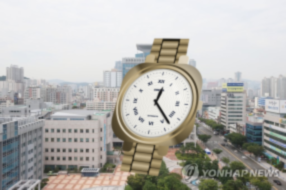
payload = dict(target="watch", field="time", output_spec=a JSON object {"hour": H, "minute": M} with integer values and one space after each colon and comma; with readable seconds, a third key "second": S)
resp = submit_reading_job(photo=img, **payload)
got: {"hour": 12, "minute": 23}
